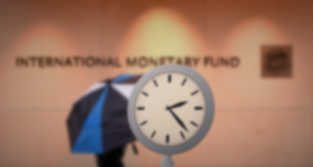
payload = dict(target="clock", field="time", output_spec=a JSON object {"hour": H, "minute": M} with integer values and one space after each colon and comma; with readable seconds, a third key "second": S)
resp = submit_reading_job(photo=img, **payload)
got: {"hour": 2, "minute": 23}
